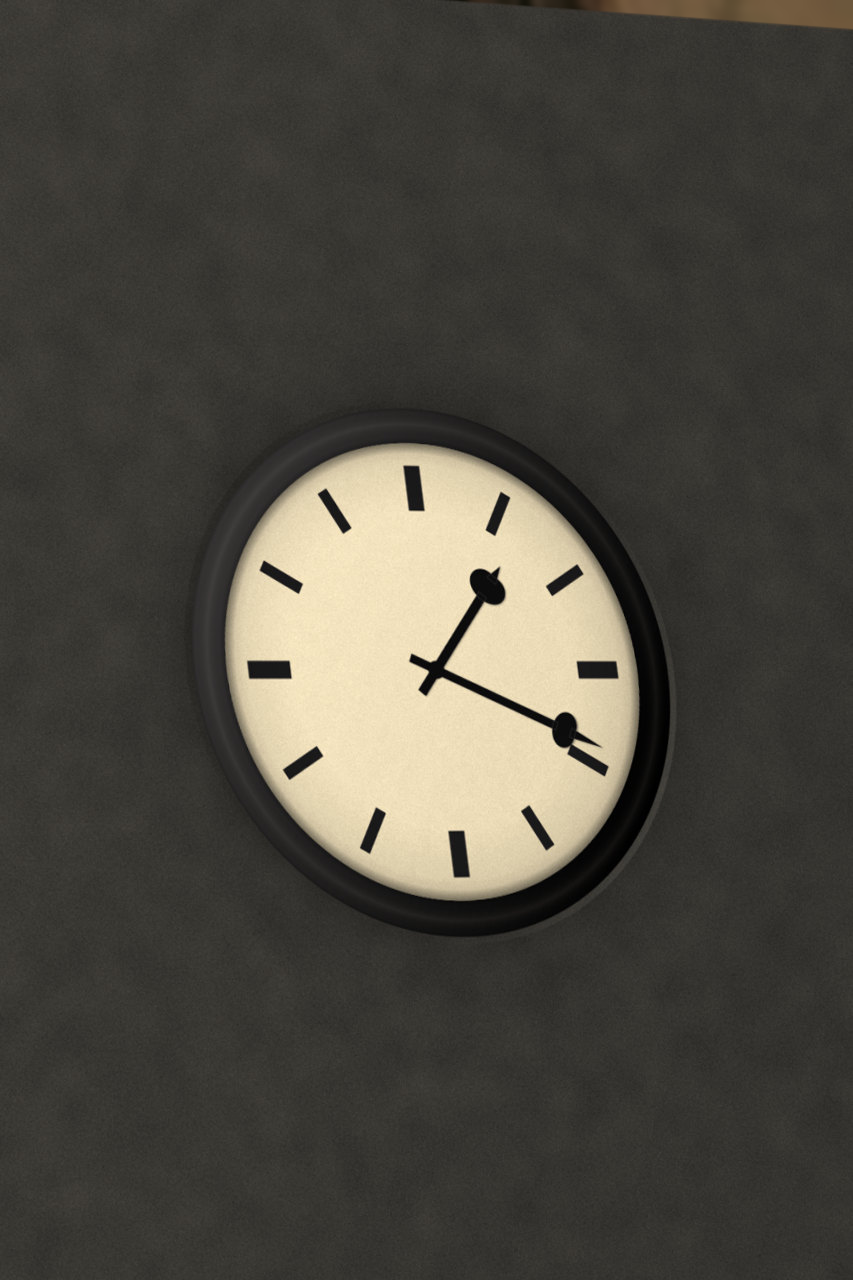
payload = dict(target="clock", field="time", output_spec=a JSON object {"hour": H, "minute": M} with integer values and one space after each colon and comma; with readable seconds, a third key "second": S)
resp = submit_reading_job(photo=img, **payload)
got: {"hour": 1, "minute": 19}
